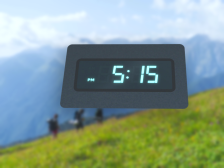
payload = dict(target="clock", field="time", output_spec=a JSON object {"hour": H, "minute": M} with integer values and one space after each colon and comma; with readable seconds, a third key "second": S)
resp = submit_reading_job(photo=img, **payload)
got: {"hour": 5, "minute": 15}
